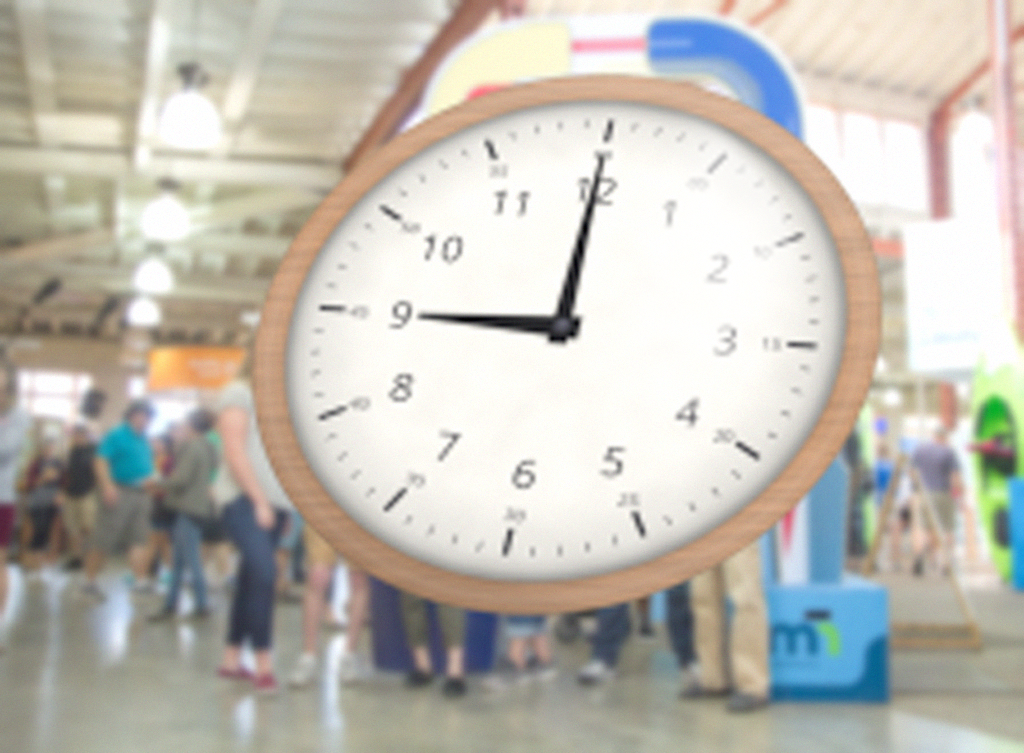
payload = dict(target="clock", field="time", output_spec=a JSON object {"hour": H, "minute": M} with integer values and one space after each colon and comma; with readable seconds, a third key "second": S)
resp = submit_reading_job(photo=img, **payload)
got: {"hour": 9, "minute": 0}
